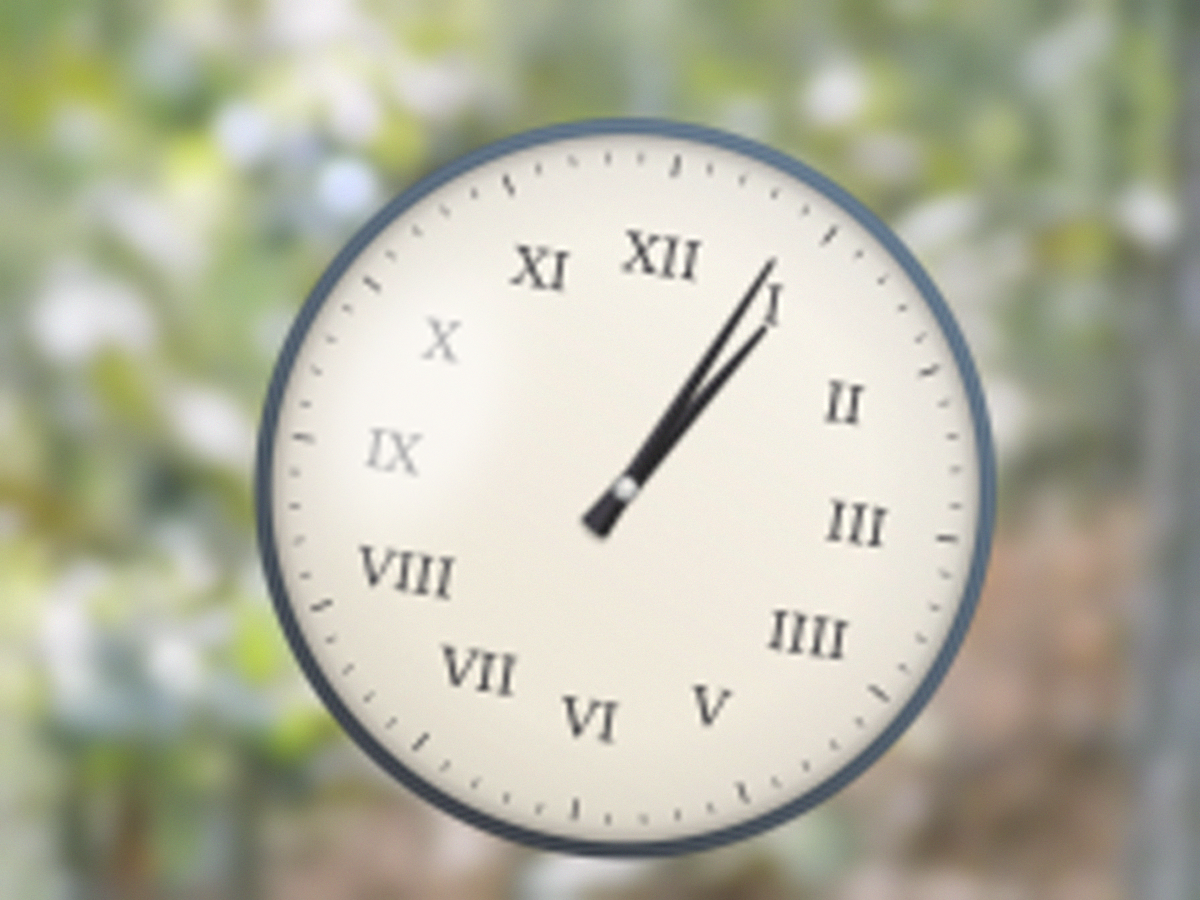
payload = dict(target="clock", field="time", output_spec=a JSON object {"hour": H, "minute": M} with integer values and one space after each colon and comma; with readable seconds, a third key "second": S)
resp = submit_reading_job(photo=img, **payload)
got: {"hour": 1, "minute": 4}
